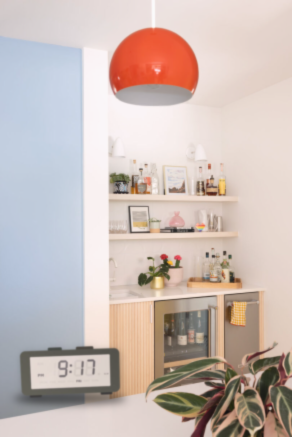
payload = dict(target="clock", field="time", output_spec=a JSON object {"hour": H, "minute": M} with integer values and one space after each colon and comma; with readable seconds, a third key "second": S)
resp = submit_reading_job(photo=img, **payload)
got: {"hour": 9, "minute": 17}
